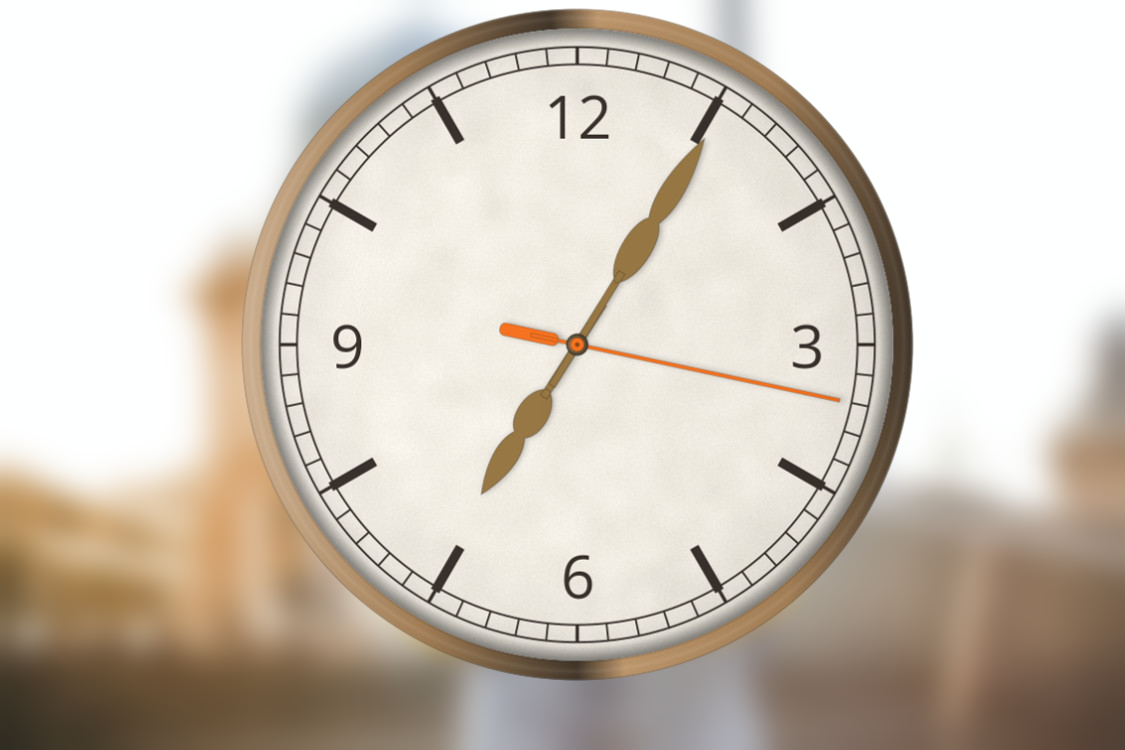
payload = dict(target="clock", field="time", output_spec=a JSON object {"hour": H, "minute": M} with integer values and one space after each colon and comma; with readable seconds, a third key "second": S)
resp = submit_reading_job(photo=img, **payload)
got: {"hour": 7, "minute": 5, "second": 17}
